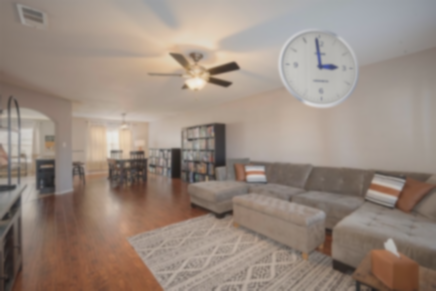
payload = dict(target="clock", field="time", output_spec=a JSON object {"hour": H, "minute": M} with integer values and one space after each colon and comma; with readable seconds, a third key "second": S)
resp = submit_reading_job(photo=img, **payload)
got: {"hour": 2, "minute": 59}
